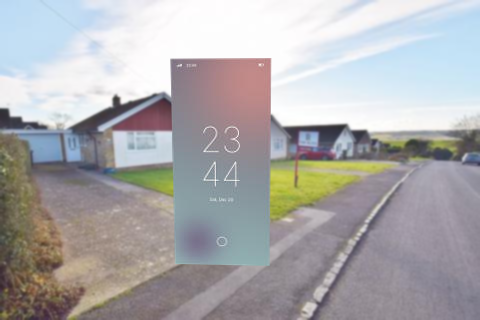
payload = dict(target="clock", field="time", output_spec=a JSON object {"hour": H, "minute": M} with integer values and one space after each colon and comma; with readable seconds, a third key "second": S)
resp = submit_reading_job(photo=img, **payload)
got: {"hour": 23, "minute": 44}
